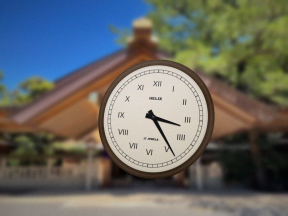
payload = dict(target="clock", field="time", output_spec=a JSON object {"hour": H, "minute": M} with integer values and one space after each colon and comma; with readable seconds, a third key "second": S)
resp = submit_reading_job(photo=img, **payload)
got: {"hour": 3, "minute": 24}
